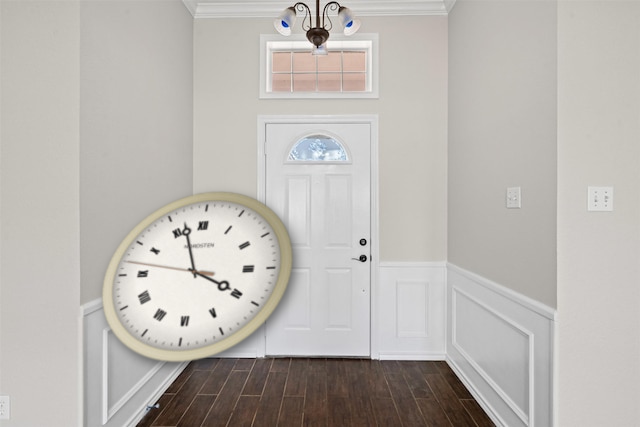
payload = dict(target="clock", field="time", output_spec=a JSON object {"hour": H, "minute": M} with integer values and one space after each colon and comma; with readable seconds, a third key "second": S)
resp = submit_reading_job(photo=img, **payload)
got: {"hour": 3, "minute": 56, "second": 47}
